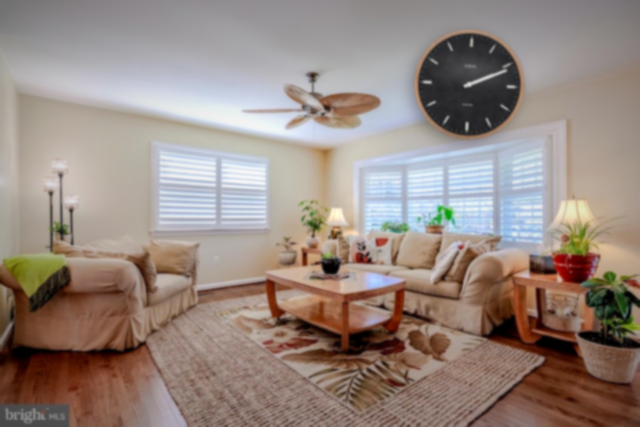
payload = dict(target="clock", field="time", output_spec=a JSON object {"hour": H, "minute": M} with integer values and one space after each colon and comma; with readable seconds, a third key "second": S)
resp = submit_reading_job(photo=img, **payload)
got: {"hour": 2, "minute": 11}
